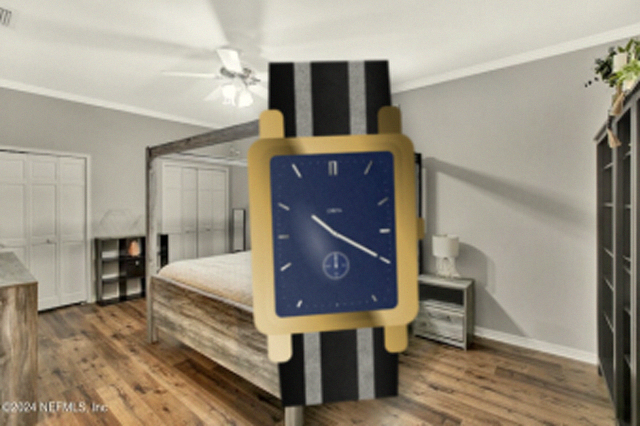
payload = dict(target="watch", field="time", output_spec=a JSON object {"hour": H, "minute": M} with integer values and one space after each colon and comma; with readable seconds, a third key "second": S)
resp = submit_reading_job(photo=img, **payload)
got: {"hour": 10, "minute": 20}
